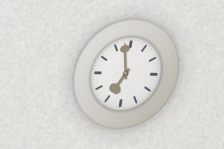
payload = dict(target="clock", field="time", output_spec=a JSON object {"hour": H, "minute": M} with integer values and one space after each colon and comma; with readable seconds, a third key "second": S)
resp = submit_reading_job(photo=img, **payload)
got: {"hour": 6, "minute": 58}
